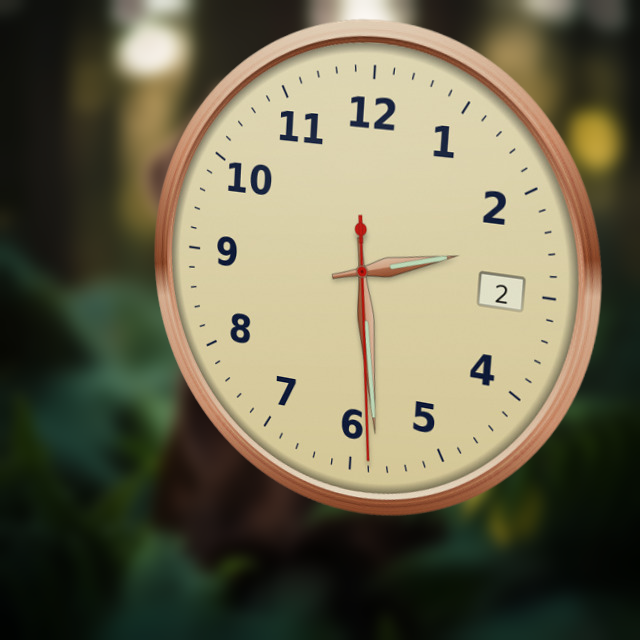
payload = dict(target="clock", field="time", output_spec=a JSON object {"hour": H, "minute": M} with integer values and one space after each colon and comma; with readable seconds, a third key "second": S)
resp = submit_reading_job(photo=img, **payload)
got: {"hour": 2, "minute": 28, "second": 29}
